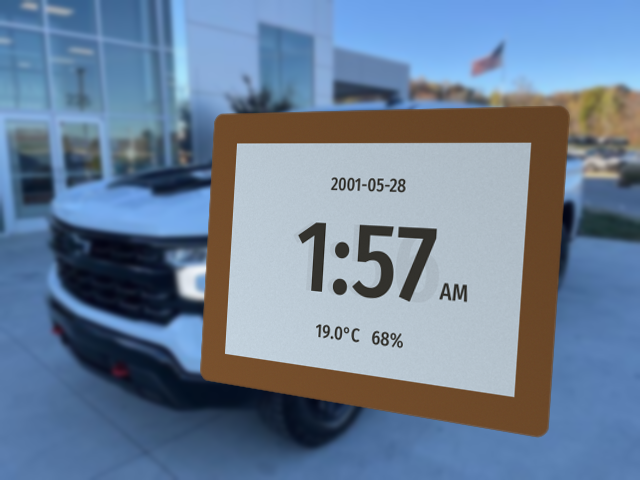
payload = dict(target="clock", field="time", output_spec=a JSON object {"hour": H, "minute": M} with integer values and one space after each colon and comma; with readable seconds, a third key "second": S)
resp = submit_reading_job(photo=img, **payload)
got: {"hour": 1, "minute": 57}
